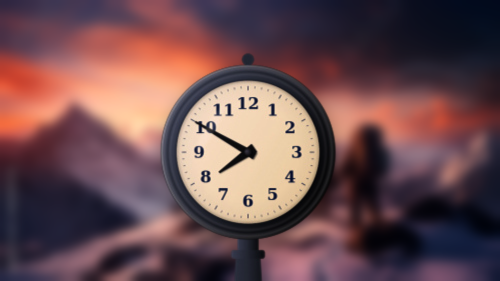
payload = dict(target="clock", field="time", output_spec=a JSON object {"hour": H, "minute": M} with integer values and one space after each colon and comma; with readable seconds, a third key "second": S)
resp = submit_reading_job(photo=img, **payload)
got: {"hour": 7, "minute": 50}
